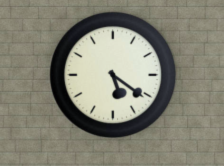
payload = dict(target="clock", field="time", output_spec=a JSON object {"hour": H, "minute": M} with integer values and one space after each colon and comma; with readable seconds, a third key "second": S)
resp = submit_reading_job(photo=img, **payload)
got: {"hour": 5, "minute": 21}
